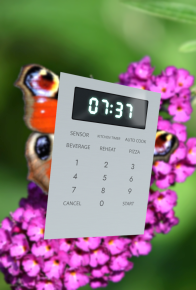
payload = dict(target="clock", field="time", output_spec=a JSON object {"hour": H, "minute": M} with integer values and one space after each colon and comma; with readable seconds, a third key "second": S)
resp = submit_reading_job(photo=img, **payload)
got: {"hour": 7, "minute": 37}
